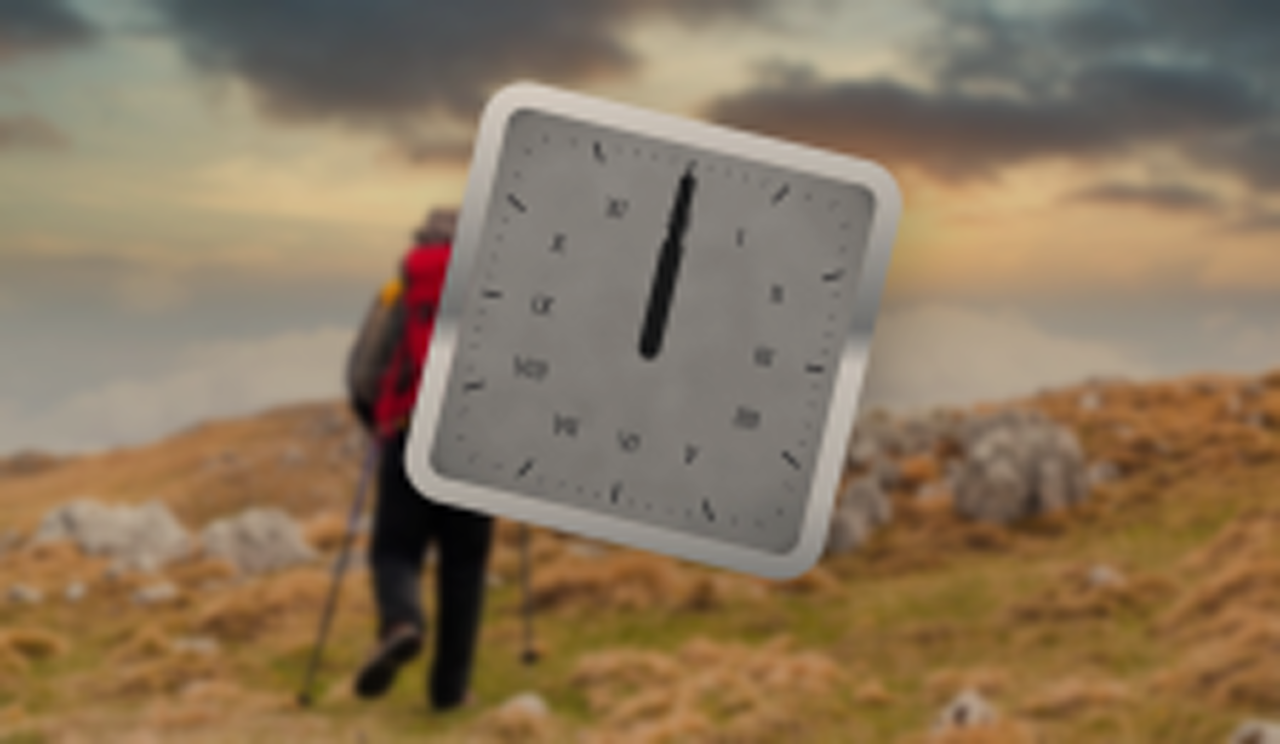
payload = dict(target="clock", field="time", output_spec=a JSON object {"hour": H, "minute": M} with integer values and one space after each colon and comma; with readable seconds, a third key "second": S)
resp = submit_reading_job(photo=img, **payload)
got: {"hour": 12, "minute": 0}
